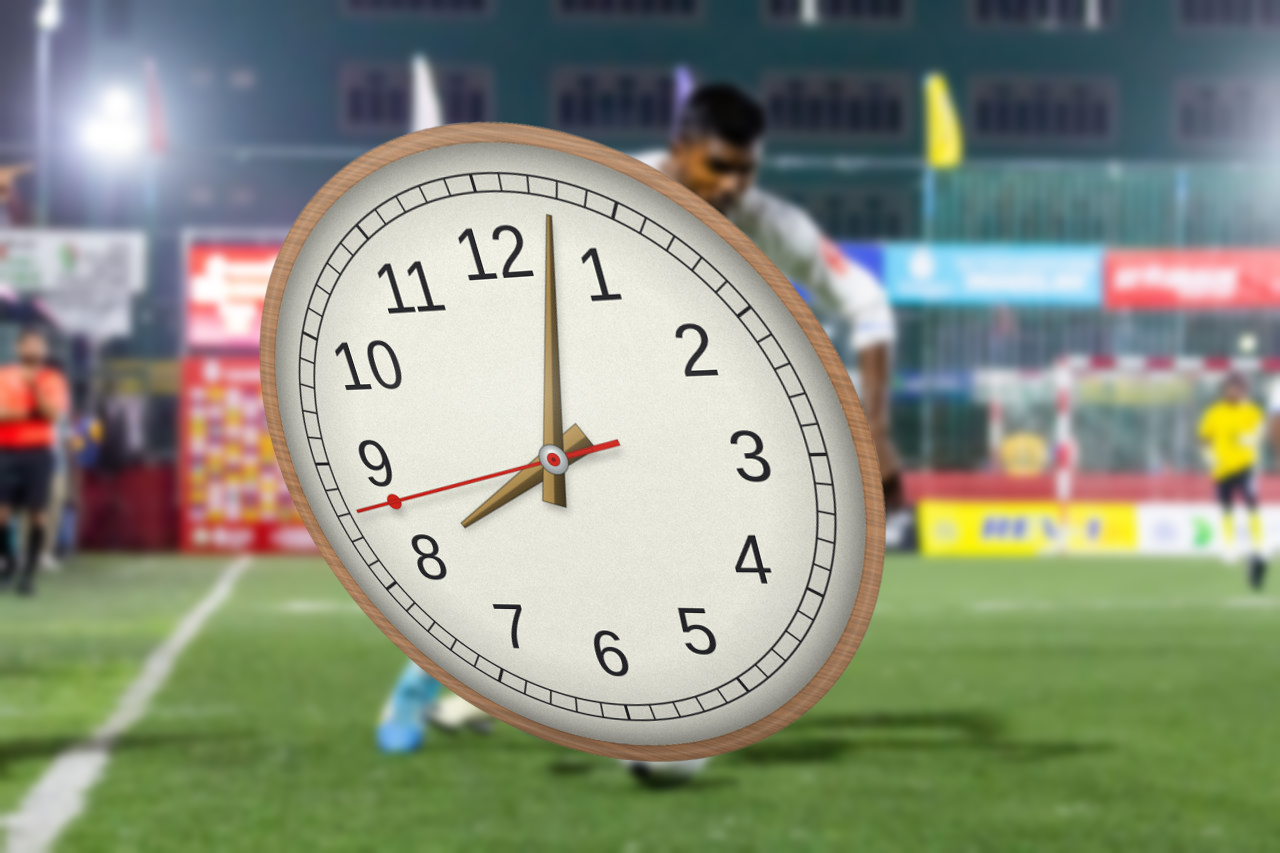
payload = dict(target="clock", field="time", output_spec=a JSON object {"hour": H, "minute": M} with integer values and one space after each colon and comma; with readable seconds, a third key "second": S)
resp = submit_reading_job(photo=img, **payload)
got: {"hour": 8, "minute": 2, "second": 43}
